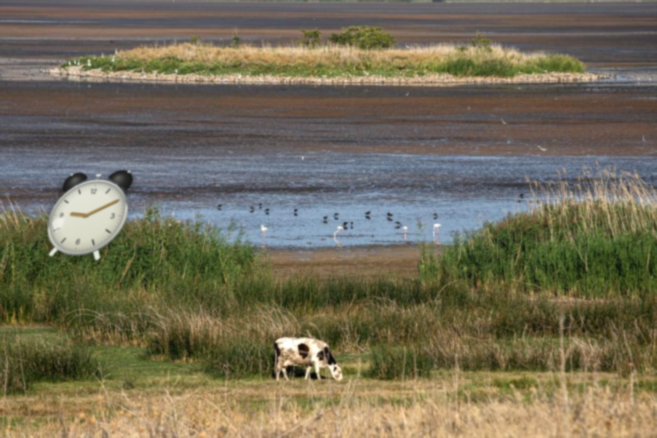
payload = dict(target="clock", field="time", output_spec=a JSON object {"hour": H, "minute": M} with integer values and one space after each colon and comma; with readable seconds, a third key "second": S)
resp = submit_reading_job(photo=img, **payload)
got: {"hour": 9, "minute": 10}
